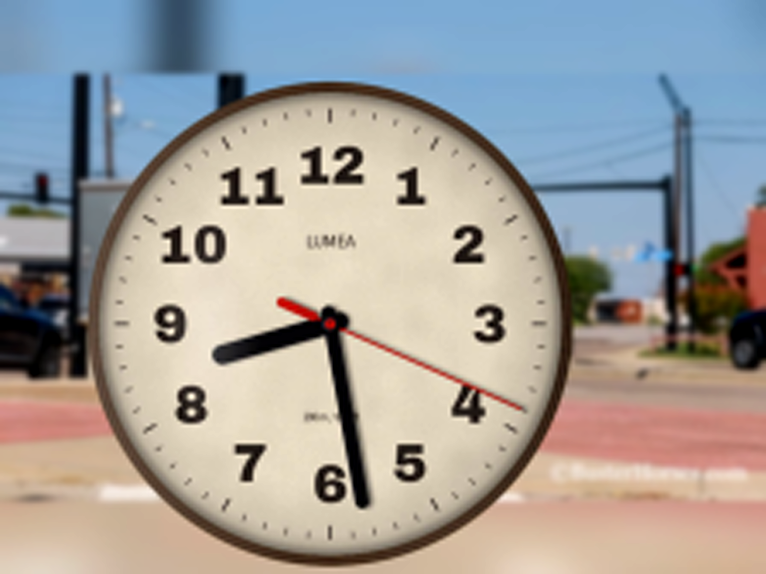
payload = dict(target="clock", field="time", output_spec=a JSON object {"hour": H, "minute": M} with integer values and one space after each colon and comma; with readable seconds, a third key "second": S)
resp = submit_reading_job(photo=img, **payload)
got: {"hour": 8, "minute": 28, "second": 19}
